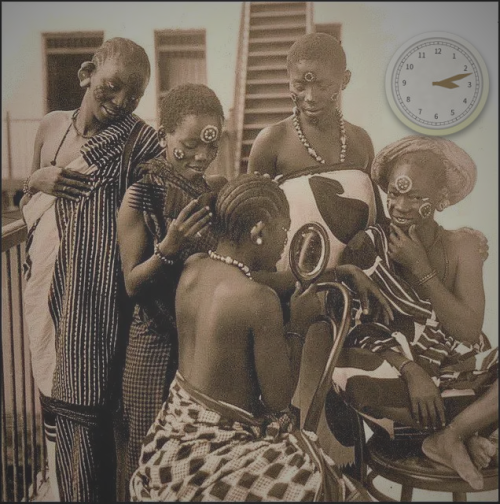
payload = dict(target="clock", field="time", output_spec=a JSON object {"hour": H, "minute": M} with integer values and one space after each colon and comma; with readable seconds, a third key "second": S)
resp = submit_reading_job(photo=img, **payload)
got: {"hour": 3, "minute": 12}
